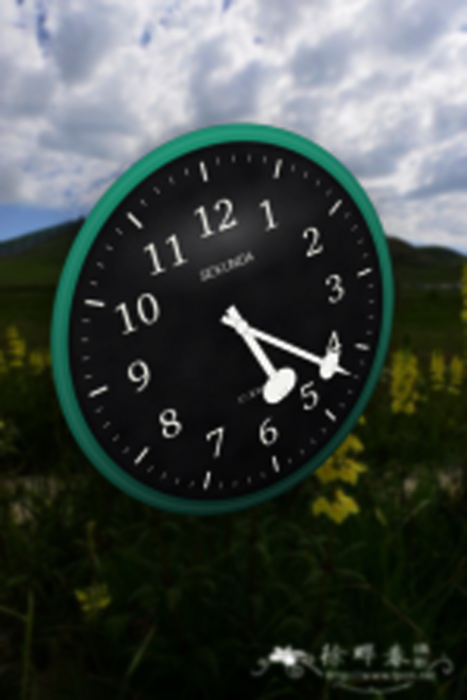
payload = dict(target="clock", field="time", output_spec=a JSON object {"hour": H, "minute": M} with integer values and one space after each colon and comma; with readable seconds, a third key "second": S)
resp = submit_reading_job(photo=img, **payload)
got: {"hour": 5, "minute": 22}
